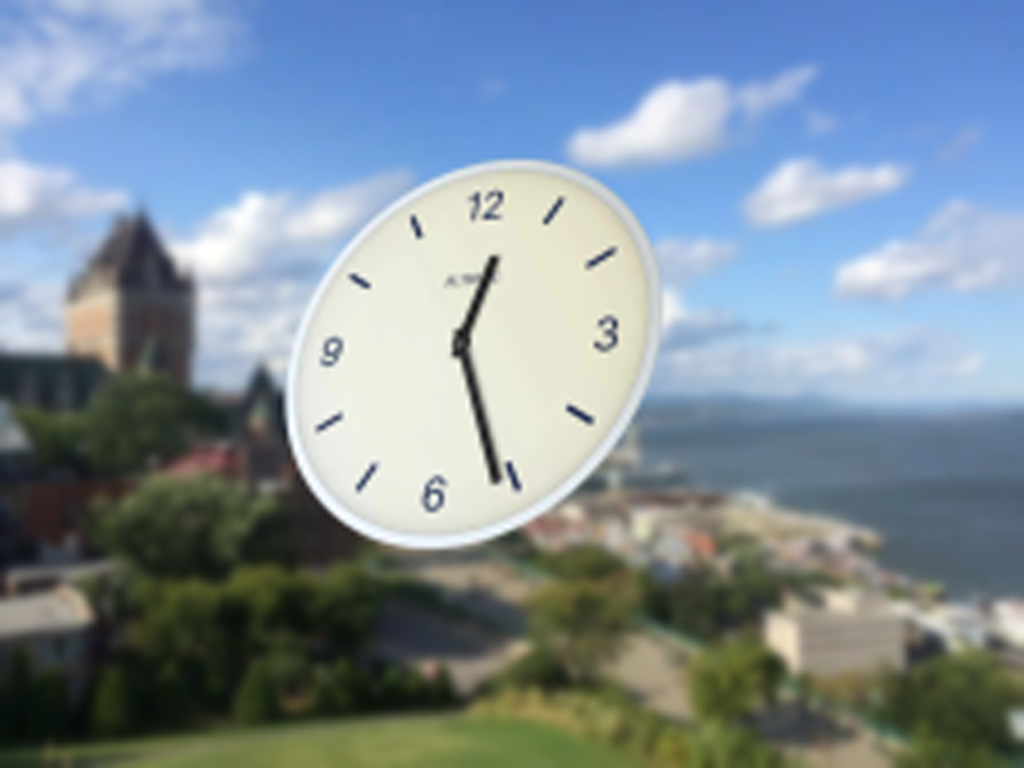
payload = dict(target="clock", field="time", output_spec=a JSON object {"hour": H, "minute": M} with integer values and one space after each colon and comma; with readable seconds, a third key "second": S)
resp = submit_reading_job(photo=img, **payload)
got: {"hour": 12, "minute": 26}
